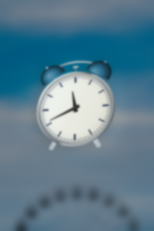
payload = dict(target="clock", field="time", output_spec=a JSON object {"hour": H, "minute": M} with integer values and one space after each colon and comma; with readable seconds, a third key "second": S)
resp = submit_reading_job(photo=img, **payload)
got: {"hour": 11, "minute": 41}
